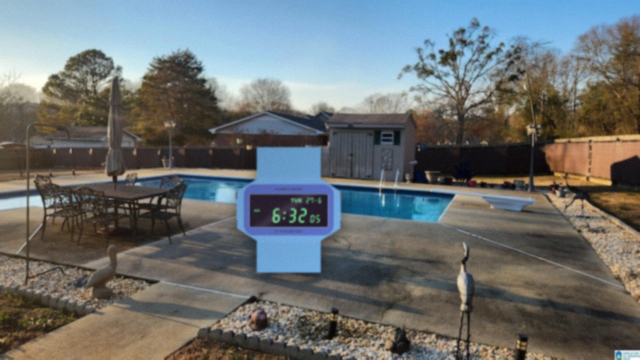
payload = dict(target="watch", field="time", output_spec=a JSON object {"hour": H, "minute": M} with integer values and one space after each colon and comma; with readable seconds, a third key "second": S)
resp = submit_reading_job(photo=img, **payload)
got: {"hour": 6, "minute": 32}
